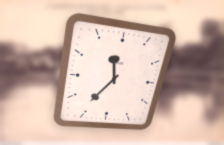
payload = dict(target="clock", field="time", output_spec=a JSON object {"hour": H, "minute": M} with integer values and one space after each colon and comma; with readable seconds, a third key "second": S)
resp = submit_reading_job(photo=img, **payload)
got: {"hour": 11, "minute": 36}
